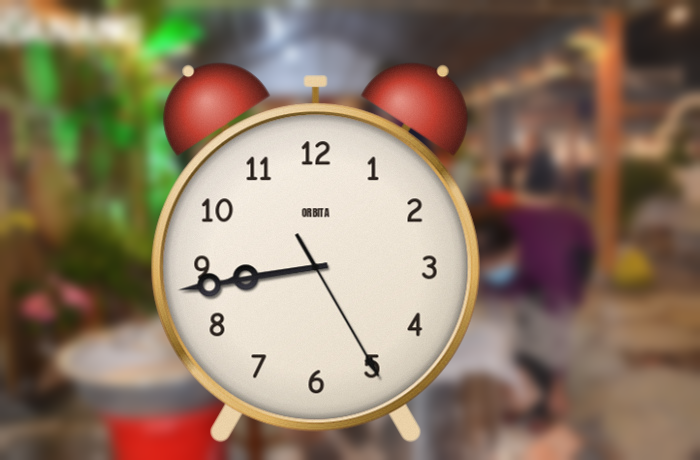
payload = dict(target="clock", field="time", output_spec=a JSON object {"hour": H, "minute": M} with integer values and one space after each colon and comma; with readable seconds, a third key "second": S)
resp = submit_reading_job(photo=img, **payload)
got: {"hour": 8, "minute": 43, "second": 25}
